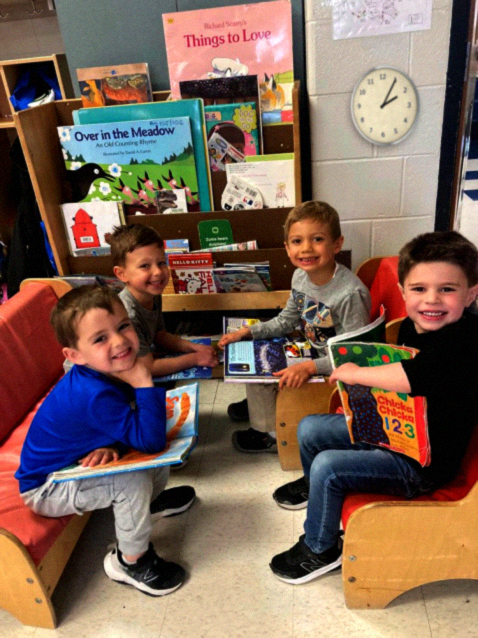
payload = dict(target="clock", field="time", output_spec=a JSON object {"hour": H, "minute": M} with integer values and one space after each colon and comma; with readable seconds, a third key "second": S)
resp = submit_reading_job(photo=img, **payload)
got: {"hour": 2, "minute": 5}
